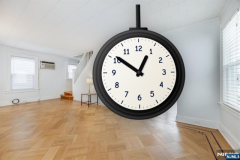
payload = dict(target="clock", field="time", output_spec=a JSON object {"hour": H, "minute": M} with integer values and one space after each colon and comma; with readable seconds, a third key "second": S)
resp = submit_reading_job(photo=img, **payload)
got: {"hour": 12, "minute": 51}
